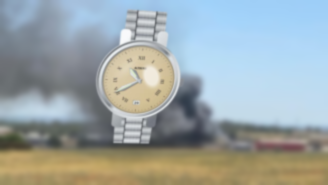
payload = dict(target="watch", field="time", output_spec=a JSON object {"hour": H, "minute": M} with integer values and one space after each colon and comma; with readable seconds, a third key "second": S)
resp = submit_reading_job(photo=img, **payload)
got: {"hour": 10, "minute": 40}
